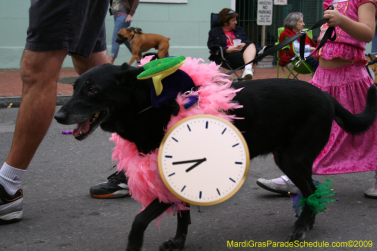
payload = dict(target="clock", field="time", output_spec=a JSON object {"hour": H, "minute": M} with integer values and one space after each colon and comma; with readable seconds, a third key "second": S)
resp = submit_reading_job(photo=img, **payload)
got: {"hour": 7, "minute": 43}
